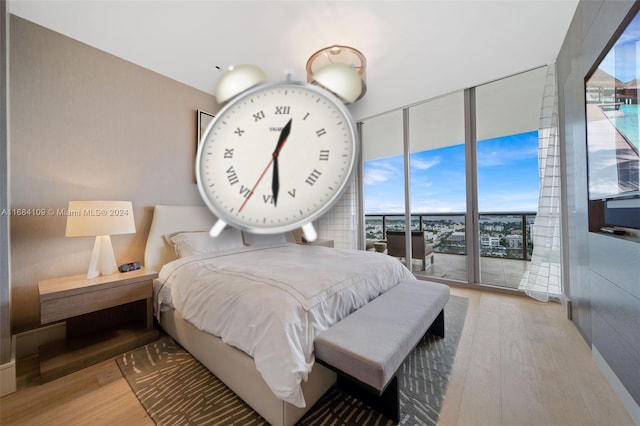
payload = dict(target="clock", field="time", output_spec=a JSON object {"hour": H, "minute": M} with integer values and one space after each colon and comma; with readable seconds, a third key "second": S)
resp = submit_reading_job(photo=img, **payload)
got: {"hour": 12, "minute": 28, "second": 34}
